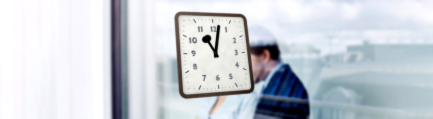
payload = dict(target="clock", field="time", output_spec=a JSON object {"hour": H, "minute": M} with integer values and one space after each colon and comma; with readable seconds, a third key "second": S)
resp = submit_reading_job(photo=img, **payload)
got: {"hour": 11, "minute": 2}
